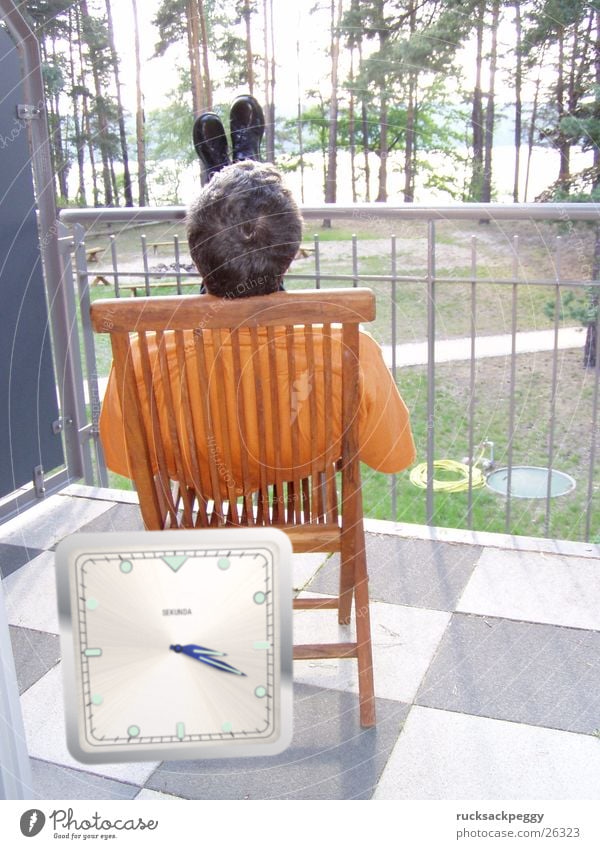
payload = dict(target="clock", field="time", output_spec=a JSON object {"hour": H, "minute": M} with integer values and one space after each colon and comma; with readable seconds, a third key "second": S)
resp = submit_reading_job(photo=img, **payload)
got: {"hour": 3, "minute": 19}
